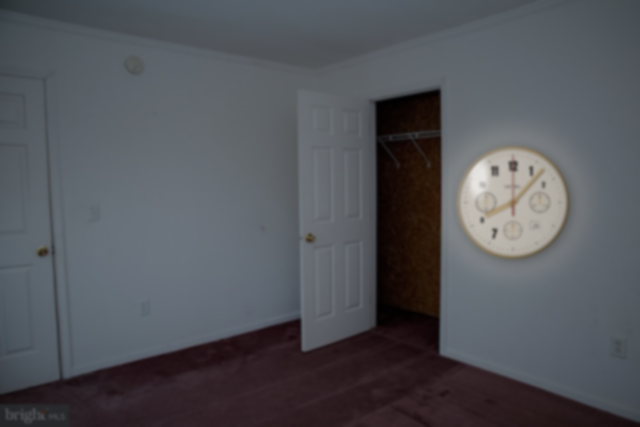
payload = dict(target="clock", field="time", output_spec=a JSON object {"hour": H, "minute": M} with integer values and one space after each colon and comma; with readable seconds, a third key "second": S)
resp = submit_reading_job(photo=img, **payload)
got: {"hour": 8, "minute": 7}
